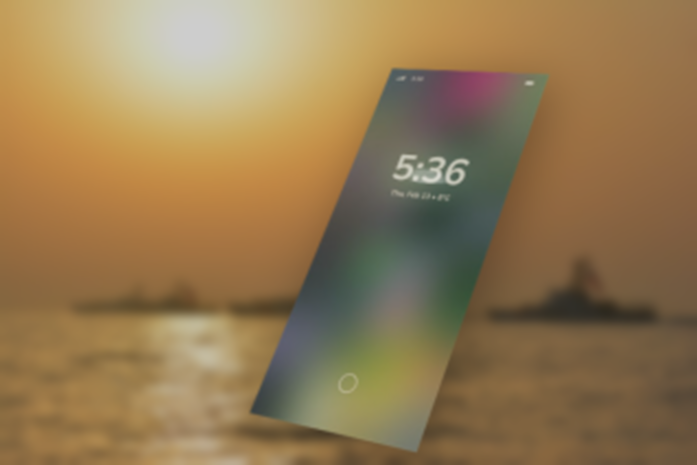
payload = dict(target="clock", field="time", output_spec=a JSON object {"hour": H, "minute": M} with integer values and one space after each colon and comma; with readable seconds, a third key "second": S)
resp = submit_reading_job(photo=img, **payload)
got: {"hour": 5, "minute": 36}
